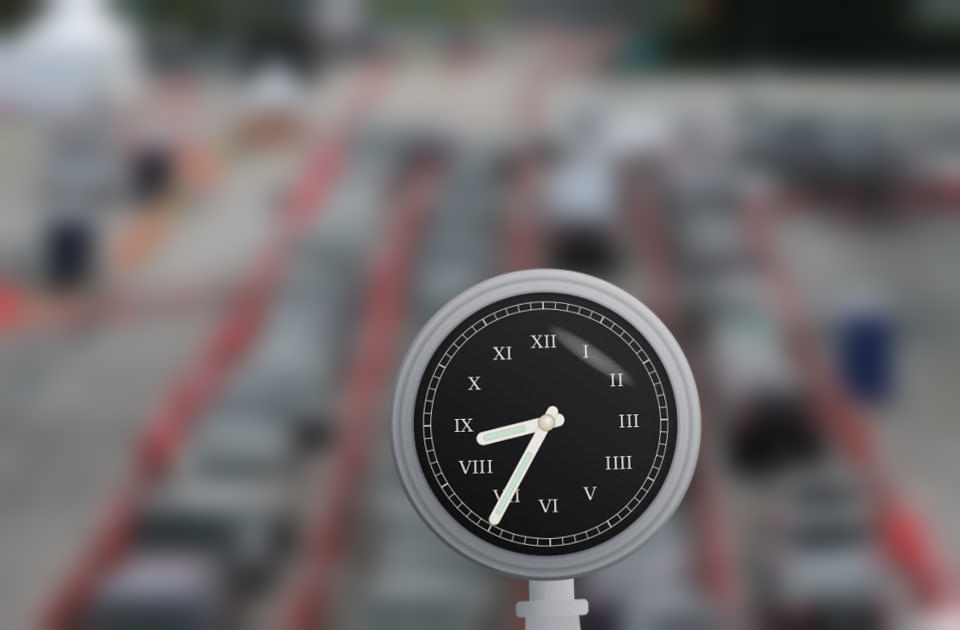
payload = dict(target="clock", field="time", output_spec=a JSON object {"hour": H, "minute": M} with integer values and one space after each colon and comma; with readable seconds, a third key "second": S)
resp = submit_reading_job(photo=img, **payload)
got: {"hour": 8, "minute": 35}
